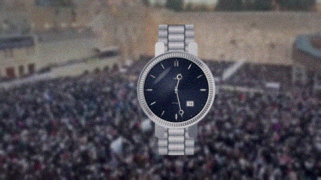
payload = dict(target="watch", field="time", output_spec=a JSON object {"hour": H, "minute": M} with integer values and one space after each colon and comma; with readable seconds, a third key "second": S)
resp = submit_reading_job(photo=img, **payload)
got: {"hour": 12, "minute": 28}
